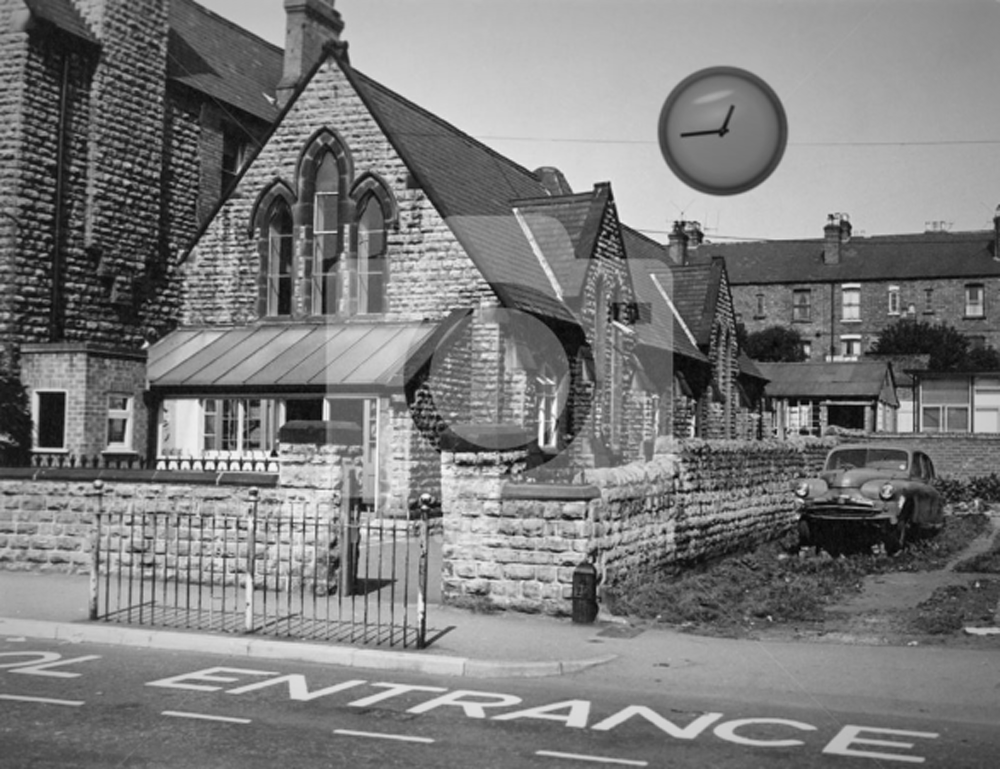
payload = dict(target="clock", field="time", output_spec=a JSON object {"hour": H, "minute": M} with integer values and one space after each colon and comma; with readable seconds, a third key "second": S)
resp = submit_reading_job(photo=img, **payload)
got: {"hour": 12, "minute": 44}
